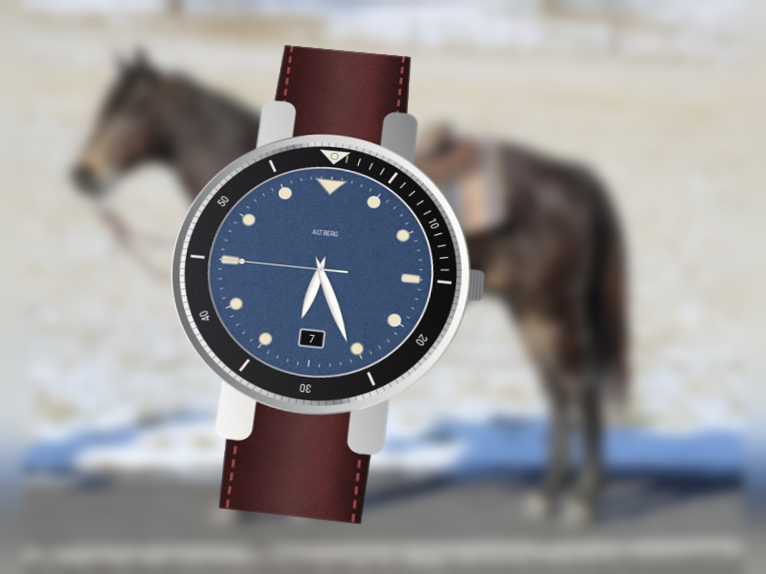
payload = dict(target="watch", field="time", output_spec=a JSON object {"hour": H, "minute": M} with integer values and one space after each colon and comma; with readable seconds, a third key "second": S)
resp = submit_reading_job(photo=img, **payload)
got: {"hour": 6, "minute": 25, "second": 45}
